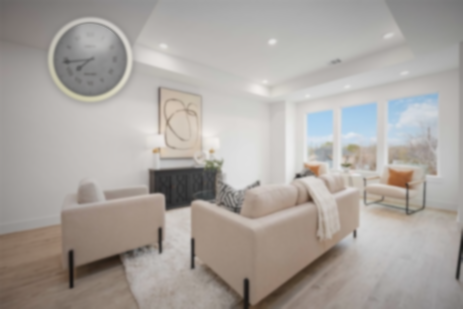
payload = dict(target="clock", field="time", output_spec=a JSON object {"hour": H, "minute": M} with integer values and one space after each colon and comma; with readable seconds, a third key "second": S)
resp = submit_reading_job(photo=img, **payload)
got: {"hour": 7, "minute": 44}
